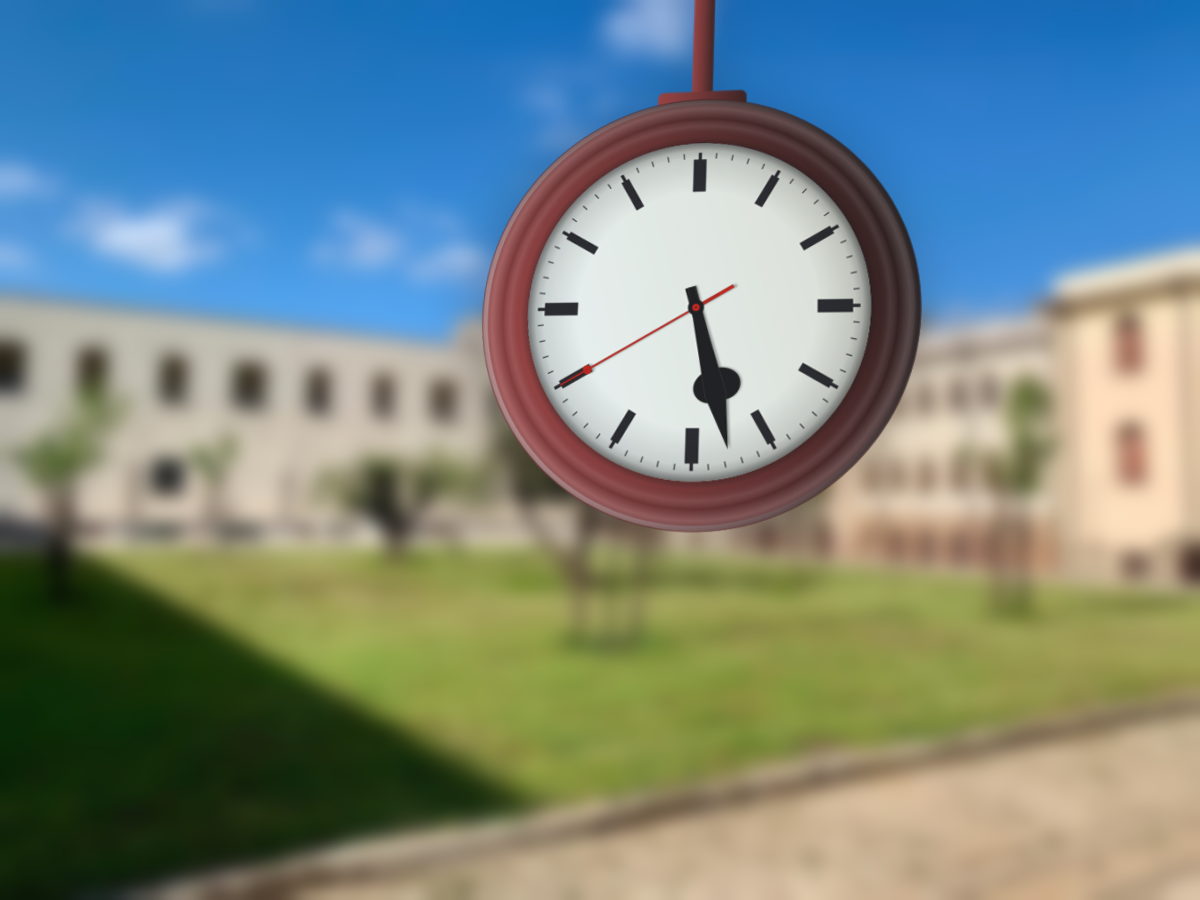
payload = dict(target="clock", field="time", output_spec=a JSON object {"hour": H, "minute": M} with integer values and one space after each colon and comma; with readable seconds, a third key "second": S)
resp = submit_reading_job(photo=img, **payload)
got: {"hour": 5, "minute": 27, "second": 40}
